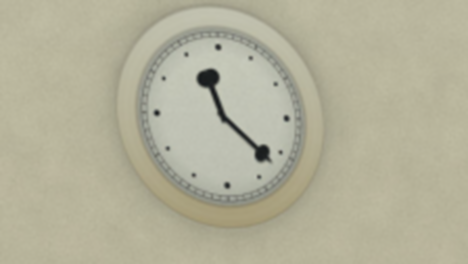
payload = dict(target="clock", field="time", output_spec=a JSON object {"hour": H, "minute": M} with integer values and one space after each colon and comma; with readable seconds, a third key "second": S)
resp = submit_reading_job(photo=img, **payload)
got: {"hour": 11, "minute": 22}
